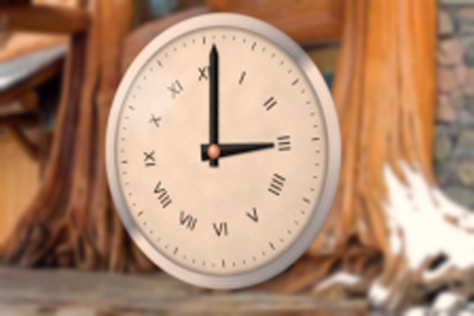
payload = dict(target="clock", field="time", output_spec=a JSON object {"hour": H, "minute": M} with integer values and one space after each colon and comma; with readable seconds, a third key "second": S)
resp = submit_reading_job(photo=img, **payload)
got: {"hour": 3, "minute": 1}
